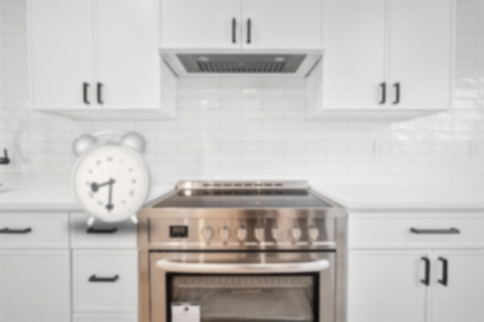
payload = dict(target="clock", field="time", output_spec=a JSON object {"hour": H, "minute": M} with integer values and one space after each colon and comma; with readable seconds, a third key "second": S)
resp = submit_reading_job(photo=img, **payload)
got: {"hour": 8, "minute": 31}
